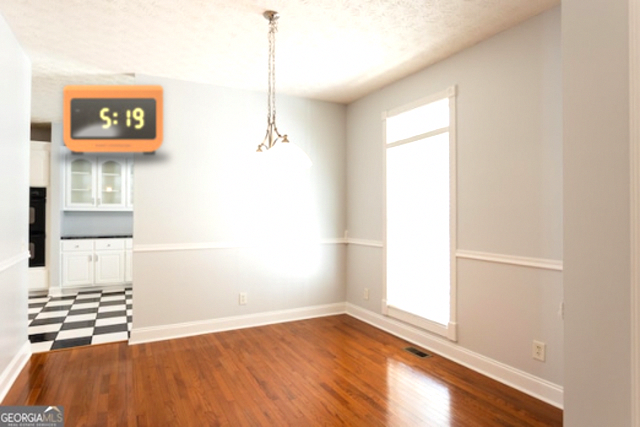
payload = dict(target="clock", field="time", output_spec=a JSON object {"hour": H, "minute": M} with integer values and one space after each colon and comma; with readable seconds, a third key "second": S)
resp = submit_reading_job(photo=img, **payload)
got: {"hour": 5, "minute": 19}
